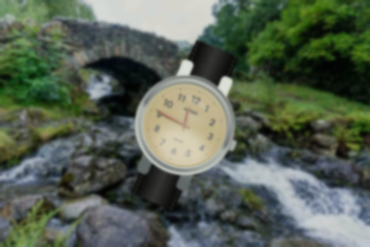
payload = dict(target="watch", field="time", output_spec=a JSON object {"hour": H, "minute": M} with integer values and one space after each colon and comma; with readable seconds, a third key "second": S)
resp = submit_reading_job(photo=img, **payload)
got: {"hour": 11, "minute": 46}
